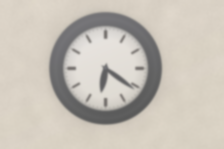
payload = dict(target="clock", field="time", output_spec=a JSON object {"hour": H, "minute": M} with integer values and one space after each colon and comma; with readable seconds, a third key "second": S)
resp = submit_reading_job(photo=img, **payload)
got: {"hour": 6, "minute": 21}
